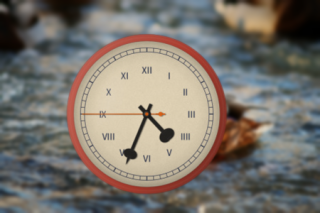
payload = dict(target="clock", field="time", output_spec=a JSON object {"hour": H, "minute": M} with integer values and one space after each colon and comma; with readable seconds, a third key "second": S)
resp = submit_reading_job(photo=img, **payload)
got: {"hour": 4, "minute": 33, "second": 45}
